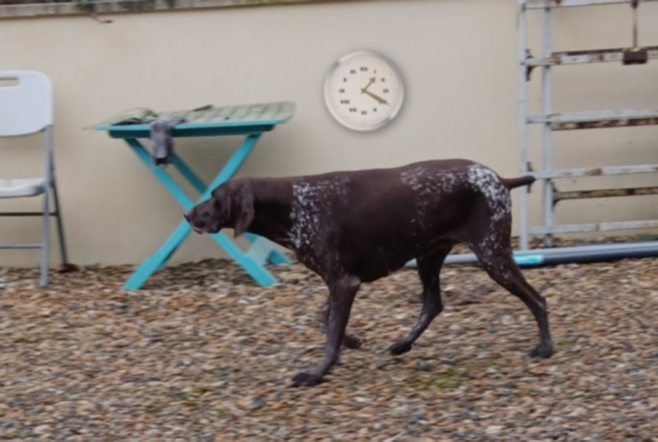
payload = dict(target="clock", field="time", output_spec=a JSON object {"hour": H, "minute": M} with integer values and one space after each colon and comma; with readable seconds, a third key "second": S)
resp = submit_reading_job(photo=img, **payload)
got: {"hour": 1, "minute": 20}
